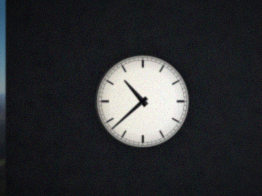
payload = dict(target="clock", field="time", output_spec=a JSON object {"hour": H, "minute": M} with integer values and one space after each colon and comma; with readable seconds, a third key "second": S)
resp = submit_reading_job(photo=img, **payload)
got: {"hour": 10, "minute": 38}
